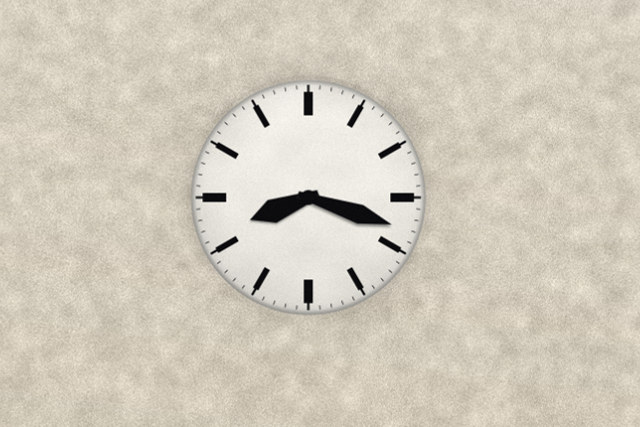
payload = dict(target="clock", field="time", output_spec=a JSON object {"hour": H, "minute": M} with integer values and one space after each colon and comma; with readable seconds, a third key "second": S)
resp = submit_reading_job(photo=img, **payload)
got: {"hour": 8, "minute": 18}
